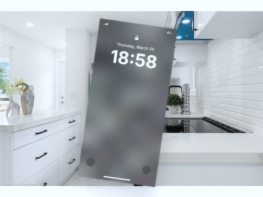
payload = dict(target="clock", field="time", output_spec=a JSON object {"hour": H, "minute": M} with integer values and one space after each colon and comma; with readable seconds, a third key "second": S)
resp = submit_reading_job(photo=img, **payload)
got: {"hour": 18, "minute": 58}
